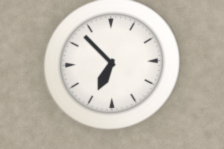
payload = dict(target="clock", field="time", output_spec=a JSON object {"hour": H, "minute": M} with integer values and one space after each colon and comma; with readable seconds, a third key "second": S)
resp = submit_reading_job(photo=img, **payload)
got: {"hour": 6, "minute": 53}
